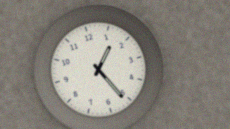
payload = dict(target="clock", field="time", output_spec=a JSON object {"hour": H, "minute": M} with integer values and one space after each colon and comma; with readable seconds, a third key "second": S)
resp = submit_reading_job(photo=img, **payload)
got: {"hour": 1, "minute": 26}
